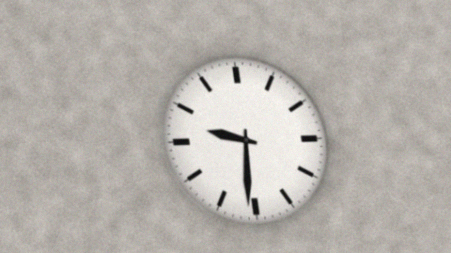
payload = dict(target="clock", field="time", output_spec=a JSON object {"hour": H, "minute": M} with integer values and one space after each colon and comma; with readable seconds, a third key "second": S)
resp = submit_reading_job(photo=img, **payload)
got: {"hour": 9, "minute": 31}
